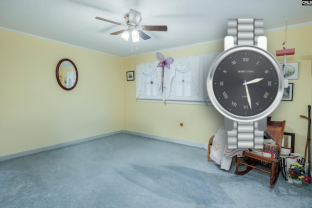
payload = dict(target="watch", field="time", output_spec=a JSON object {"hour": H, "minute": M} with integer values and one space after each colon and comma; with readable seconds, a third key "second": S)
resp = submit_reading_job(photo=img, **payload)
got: {"hour": 2, "minute": 28}
